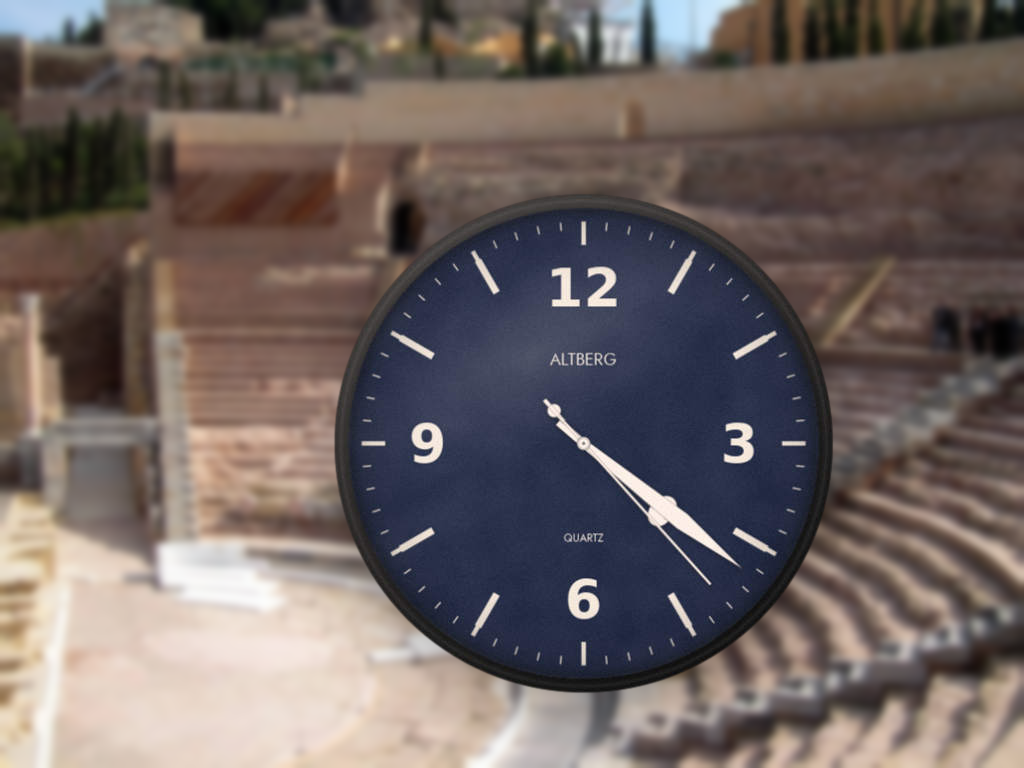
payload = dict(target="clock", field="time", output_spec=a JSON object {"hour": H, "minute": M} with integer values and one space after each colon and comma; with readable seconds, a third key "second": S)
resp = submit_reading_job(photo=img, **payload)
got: {"hour": 4, "minute": 21, "second": 23}
